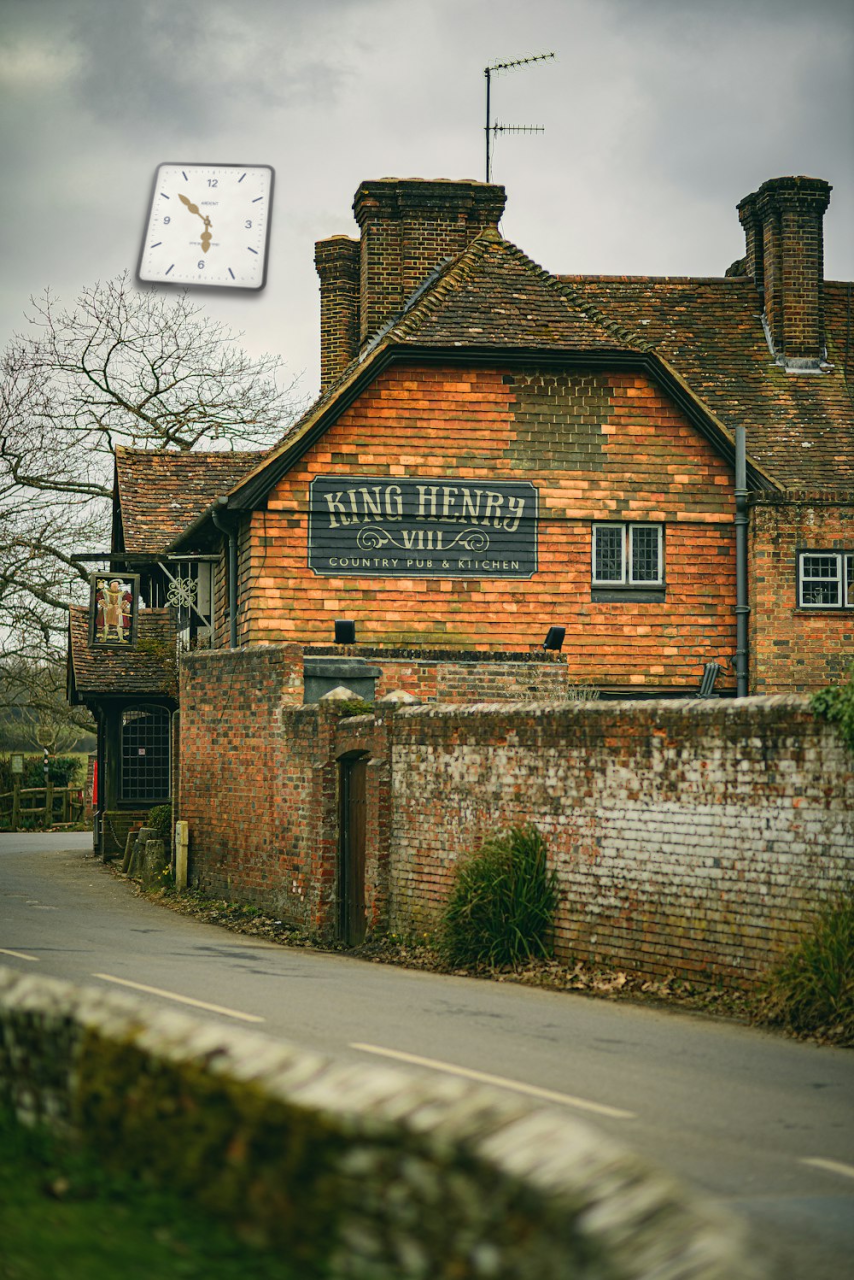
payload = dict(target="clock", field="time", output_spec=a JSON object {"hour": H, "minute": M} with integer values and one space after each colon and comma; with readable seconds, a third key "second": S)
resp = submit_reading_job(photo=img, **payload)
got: {"hour": 5, "minute": 52}
